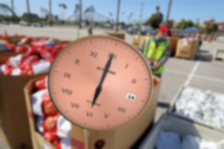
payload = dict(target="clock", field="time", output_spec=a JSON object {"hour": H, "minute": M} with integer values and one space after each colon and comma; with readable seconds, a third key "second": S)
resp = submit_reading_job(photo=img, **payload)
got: {"hour": 6, "minute": 0}
